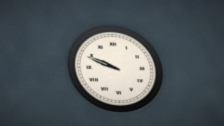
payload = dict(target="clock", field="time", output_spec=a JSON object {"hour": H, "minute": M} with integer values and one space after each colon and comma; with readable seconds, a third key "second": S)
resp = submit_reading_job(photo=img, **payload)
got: {"hour": 9, "minute": 49}
